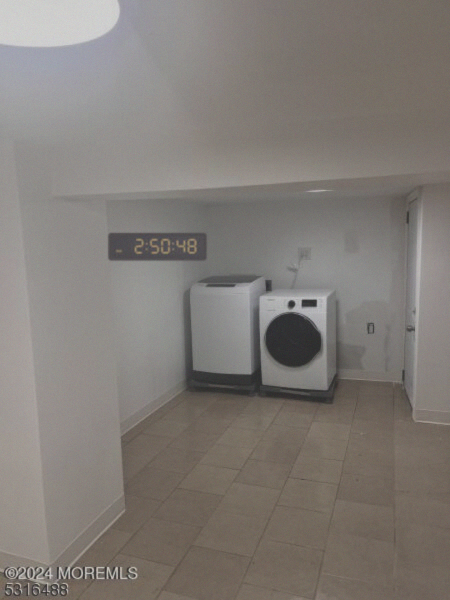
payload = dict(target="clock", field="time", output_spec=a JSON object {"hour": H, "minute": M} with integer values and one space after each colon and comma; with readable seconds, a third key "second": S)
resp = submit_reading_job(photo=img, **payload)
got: {"hour": 2, "minute": 50, "second": 48}
